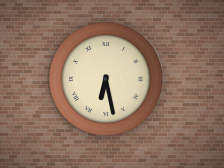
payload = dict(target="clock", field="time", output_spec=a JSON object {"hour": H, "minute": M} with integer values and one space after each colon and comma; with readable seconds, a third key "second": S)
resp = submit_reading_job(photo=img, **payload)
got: {"hour": 6, "minute": 28}
